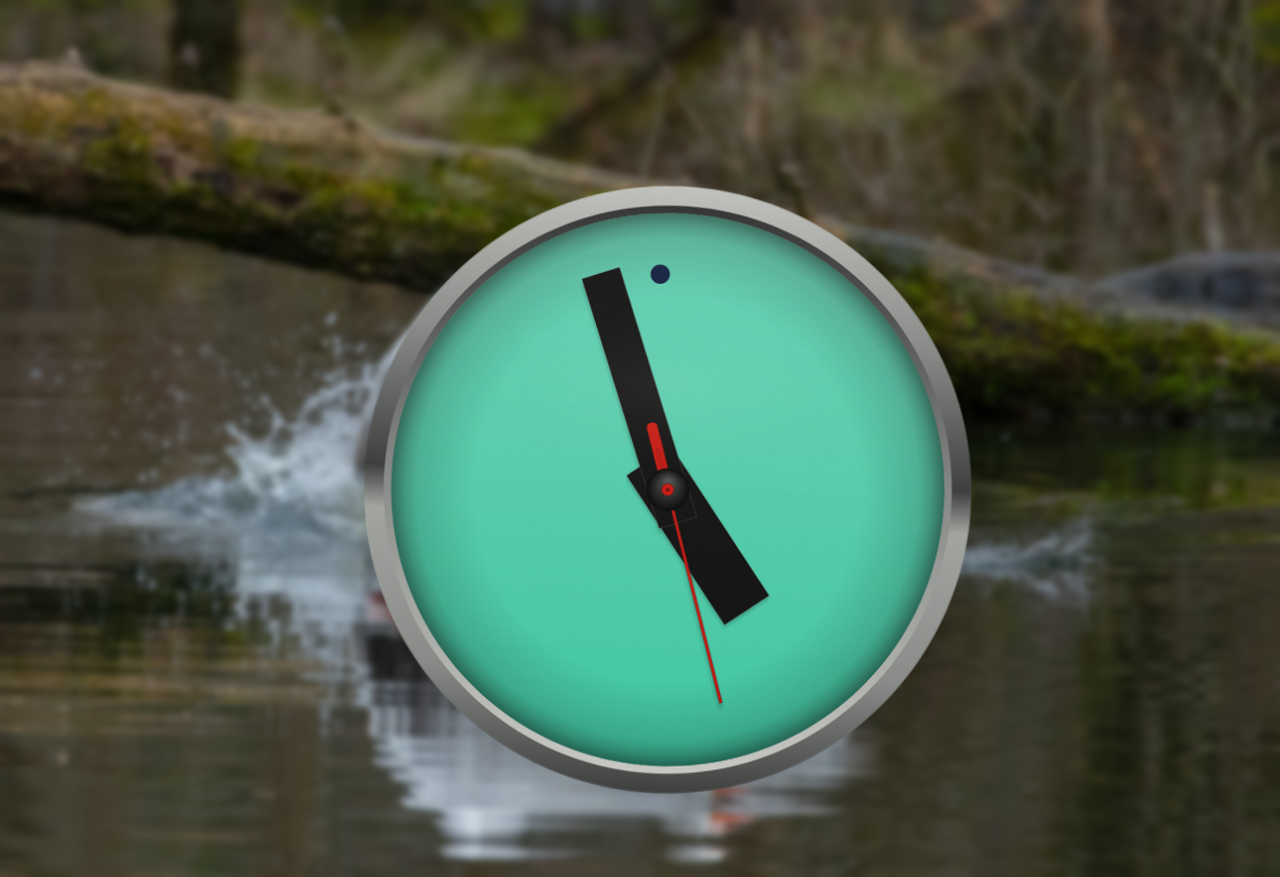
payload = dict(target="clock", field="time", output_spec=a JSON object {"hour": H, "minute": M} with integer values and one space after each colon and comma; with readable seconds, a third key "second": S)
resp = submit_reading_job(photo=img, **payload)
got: {"hour": 4, "minute": 57, "second": 28}
